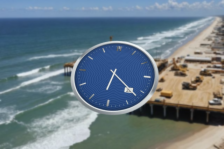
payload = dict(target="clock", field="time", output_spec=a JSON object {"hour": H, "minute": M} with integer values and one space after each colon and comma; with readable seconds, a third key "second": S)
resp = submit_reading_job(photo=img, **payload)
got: {"hour": 6, "minute": 22}
